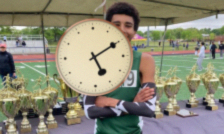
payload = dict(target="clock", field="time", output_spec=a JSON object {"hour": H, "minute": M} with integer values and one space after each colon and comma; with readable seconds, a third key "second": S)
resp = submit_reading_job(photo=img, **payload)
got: {"hour": 5, "minute": 10}
